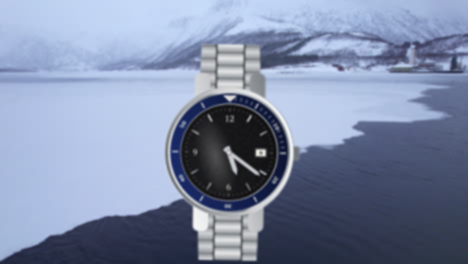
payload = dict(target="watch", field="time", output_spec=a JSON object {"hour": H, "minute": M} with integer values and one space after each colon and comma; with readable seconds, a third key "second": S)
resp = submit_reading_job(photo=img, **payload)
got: {"hour": 5, "minute": 21}
